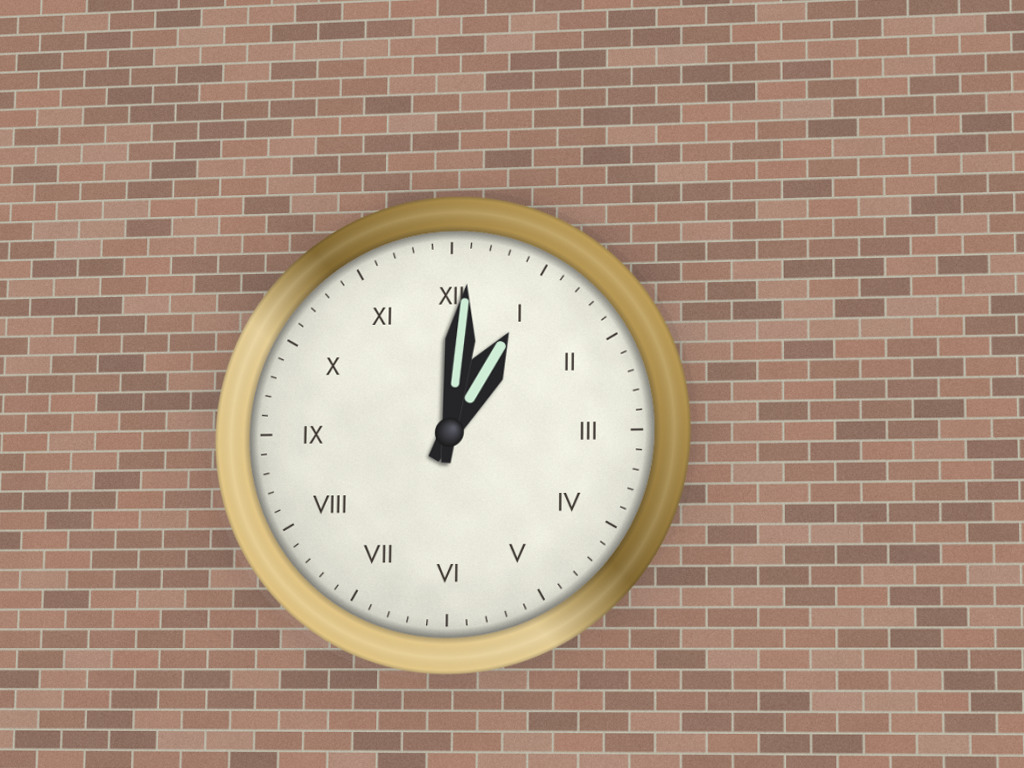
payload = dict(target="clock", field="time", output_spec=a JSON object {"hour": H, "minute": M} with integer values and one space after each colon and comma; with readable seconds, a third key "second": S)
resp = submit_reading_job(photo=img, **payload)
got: {"hour": 1, "minute": 1}
